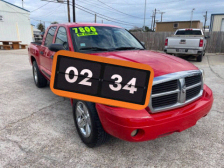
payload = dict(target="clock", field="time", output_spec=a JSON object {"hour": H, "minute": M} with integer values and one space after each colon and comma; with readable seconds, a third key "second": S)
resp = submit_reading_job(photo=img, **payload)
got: {"hour": 2, "minute": 34}
